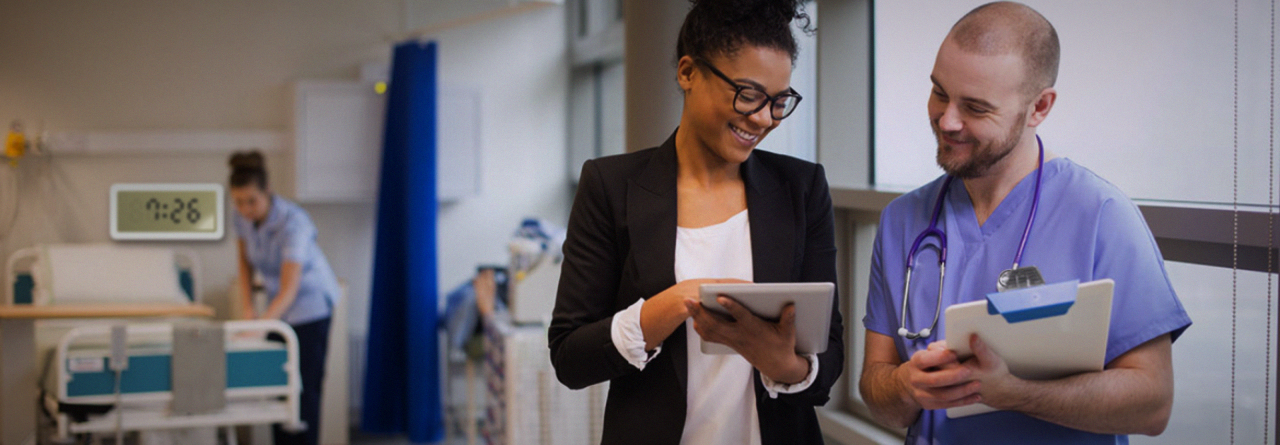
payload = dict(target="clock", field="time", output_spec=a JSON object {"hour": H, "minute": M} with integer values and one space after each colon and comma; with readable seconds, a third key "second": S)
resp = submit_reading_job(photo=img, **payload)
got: {"hour": 7, "minute": 26}
